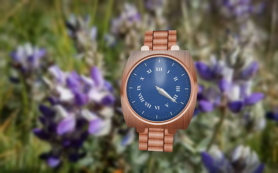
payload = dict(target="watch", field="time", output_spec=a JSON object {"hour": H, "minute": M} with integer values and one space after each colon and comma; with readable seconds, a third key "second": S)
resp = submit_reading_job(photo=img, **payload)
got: {"hour": 4, "minute": 21}
